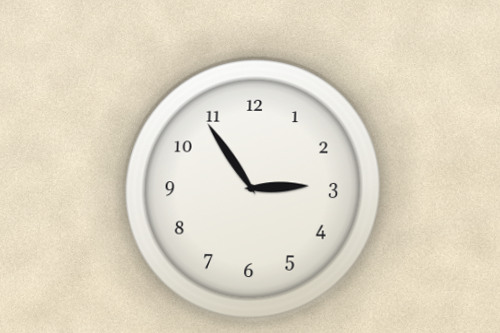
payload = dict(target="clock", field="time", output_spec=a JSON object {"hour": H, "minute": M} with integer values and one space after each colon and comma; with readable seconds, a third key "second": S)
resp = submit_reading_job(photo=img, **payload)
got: {"hour": 2, "minute": 54}
